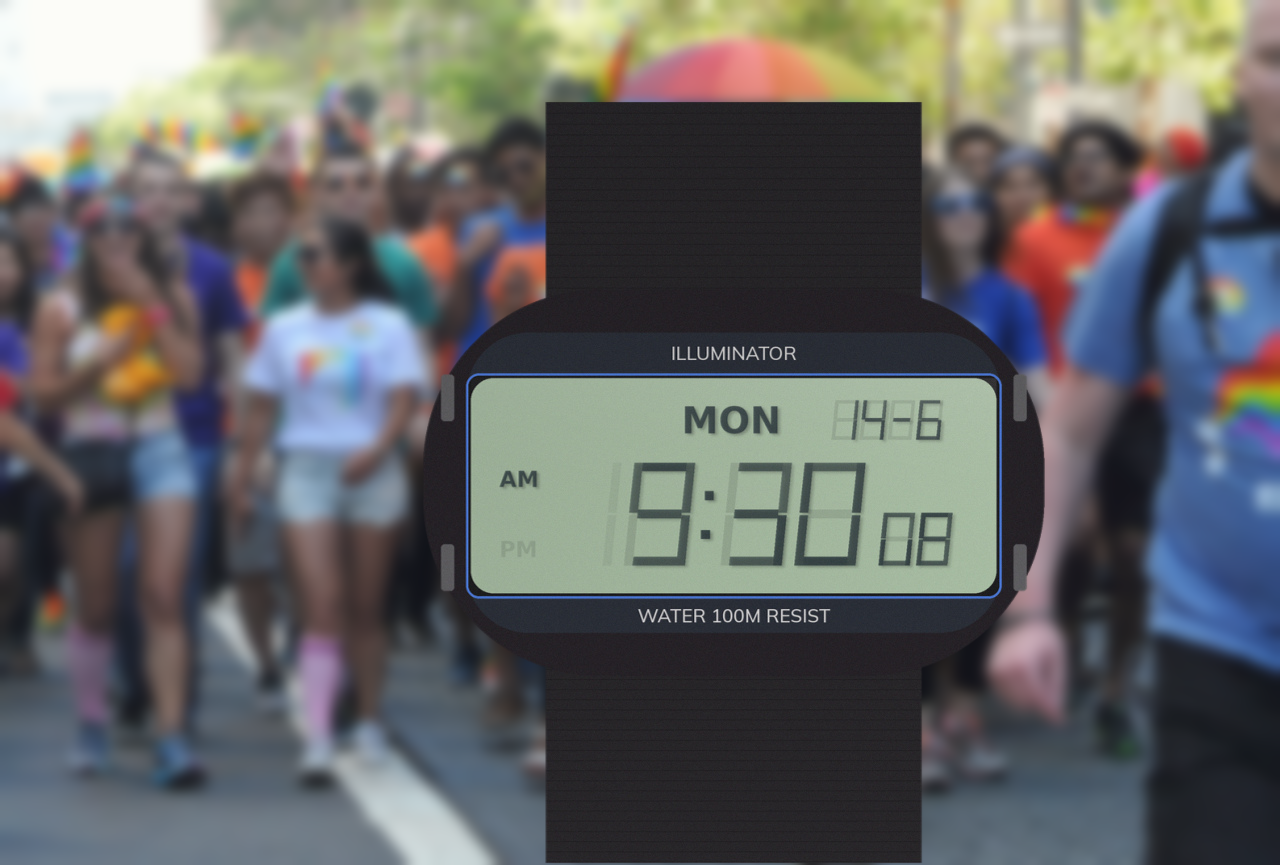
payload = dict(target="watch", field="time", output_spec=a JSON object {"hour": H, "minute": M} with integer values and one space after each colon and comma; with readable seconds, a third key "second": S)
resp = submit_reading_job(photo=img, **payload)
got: {"hour": 9, "minute": 30, "second": 8}
